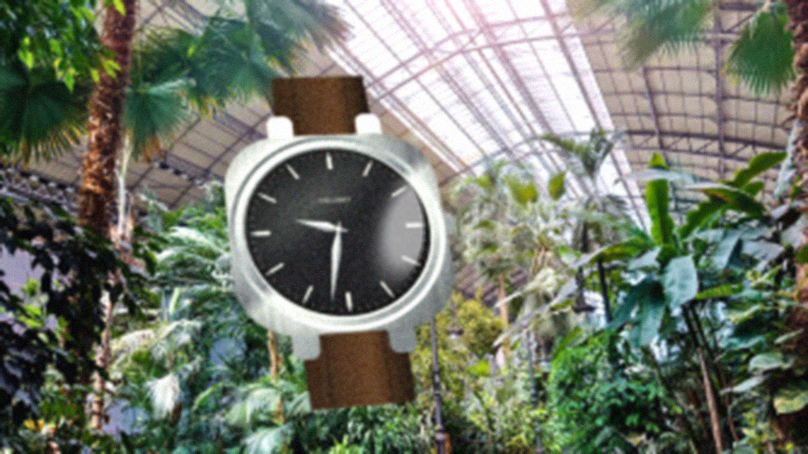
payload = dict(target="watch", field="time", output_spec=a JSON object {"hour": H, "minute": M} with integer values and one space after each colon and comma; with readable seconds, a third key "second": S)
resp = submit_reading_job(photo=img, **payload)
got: {"hour": 9, "minute": 32}
